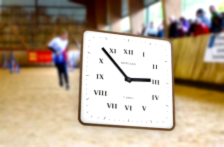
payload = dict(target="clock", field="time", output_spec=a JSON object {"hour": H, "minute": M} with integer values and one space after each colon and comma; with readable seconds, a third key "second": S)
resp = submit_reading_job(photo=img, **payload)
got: {"hour": 2, "minute": 53}
